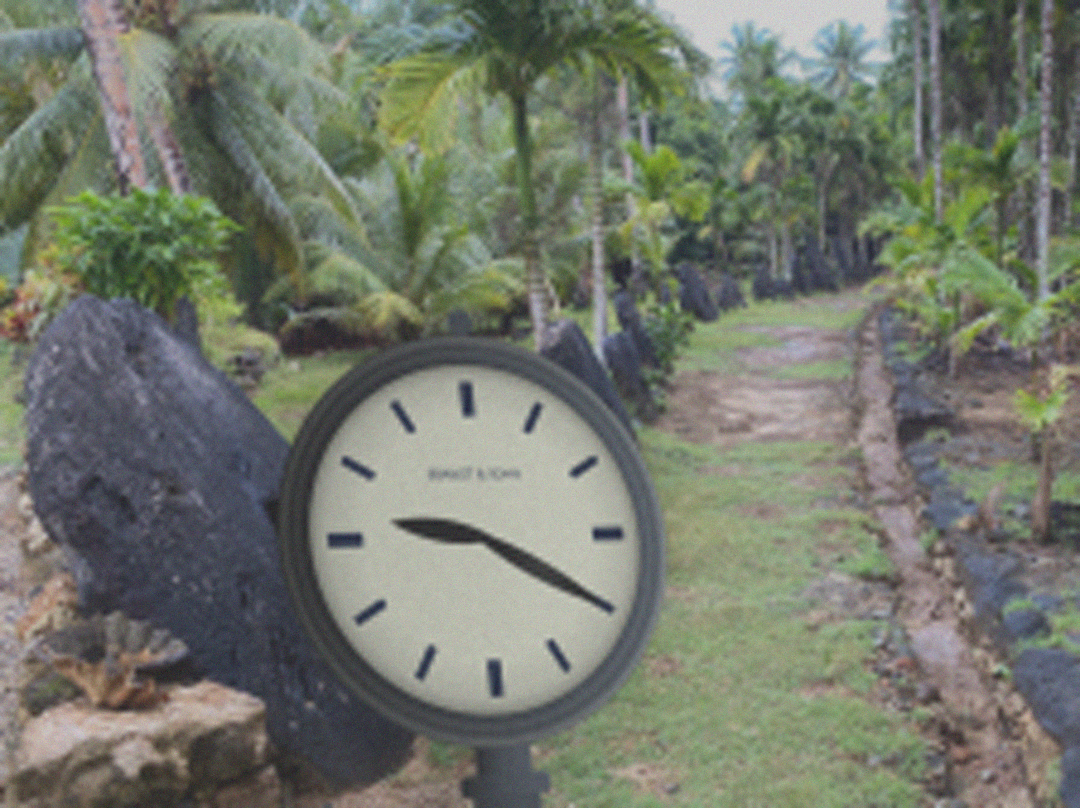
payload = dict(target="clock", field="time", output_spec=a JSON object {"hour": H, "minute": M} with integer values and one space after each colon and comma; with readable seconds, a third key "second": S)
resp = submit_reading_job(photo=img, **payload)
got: {"hour": 9, "minute": 20}
